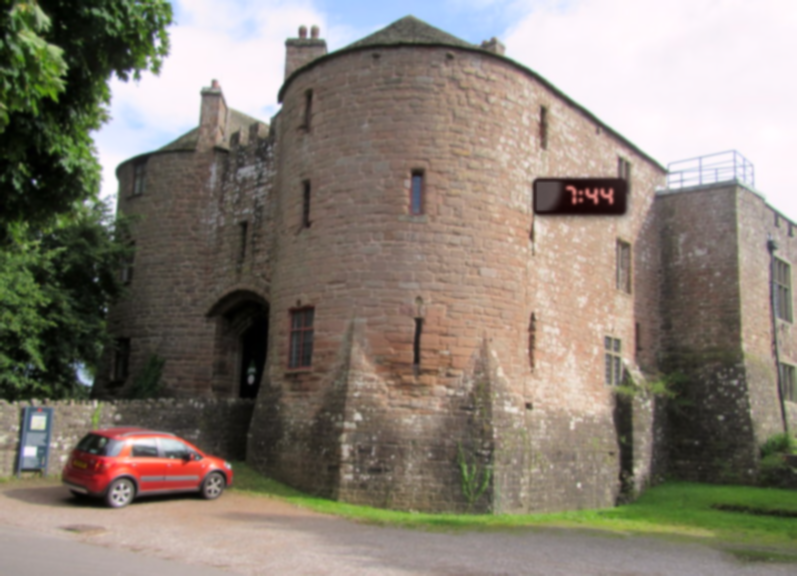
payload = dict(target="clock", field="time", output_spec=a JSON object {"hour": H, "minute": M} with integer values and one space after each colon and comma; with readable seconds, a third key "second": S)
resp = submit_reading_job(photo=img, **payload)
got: {"hour": 7, "minute": 44}
